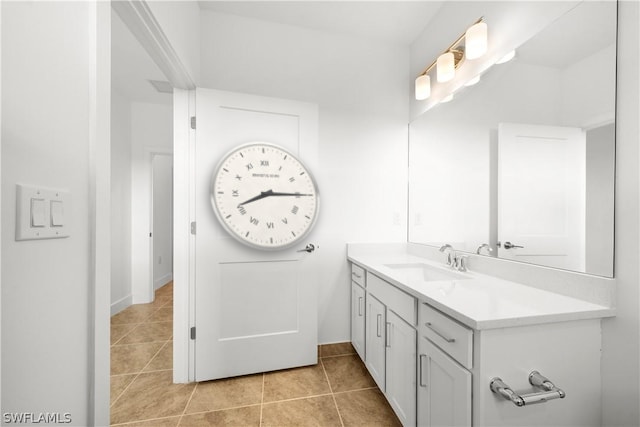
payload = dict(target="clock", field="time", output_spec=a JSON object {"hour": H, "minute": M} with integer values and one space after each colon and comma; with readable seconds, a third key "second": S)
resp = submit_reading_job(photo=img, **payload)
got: {"hour": 8, "minute": 15}
